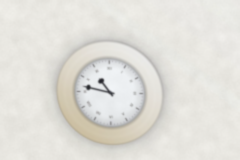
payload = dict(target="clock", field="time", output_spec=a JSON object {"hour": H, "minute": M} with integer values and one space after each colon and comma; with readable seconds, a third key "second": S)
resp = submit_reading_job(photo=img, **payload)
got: {"hour": 10, "minute": 47}
